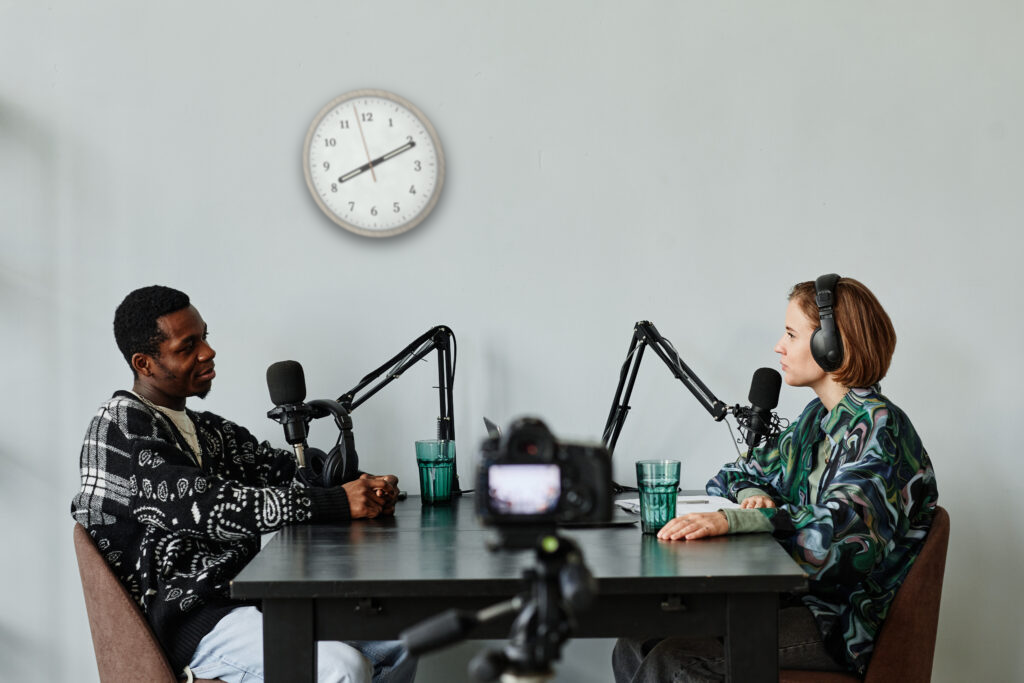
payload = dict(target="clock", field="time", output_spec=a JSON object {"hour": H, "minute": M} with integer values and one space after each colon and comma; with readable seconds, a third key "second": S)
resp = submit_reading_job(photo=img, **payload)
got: {"hour": 8, "minute": 10, "second": 58}
